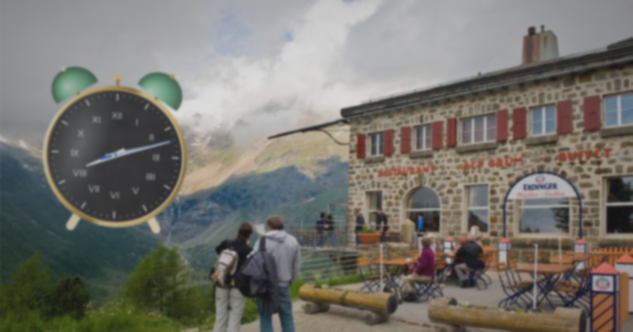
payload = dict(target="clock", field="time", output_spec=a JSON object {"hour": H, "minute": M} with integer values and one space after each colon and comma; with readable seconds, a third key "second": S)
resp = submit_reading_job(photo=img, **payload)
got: {"hour": 8, "minute": 12, "second": 12}
